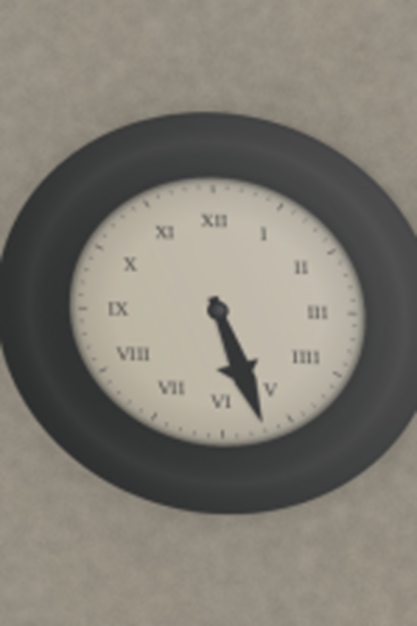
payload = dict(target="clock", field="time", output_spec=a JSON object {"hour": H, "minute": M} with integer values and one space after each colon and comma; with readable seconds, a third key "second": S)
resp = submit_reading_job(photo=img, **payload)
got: {"hour": 5, "minute": 27}
